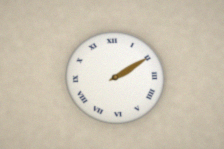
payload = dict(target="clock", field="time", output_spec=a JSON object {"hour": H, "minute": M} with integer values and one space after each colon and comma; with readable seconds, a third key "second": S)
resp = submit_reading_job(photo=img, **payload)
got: {"hour": 2, "minute": 10}
